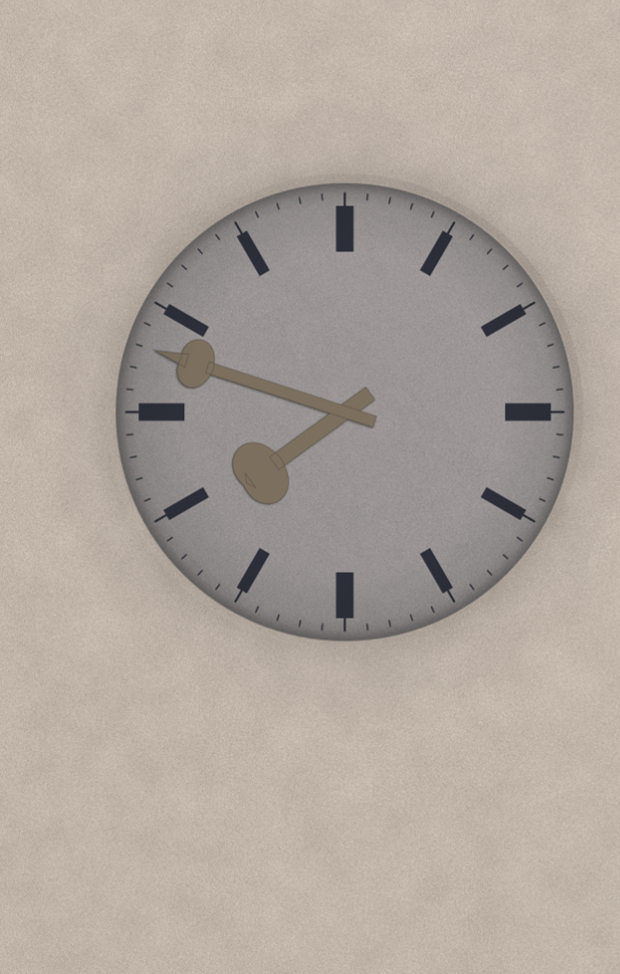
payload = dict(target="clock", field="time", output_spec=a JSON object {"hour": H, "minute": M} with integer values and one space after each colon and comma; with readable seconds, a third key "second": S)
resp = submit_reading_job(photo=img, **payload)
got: {"hour": 7, "minute": 48}
